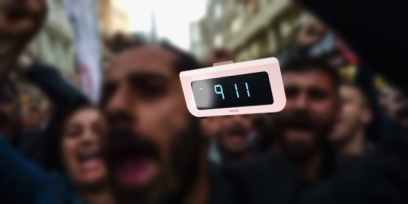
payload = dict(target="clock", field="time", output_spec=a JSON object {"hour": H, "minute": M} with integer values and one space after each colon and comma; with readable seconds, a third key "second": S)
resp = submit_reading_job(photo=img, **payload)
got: {"hour": 9, "minute": 11}
